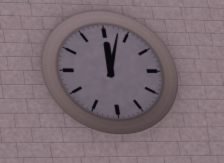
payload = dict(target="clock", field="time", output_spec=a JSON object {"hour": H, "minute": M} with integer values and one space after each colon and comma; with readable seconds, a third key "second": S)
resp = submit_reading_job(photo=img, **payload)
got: {"hour": 12, "minute": 3}
